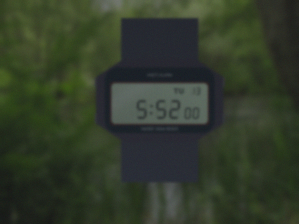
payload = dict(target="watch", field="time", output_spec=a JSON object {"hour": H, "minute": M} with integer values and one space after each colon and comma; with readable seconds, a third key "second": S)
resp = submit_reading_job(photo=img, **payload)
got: {"hour": 5, "minute": 52}
